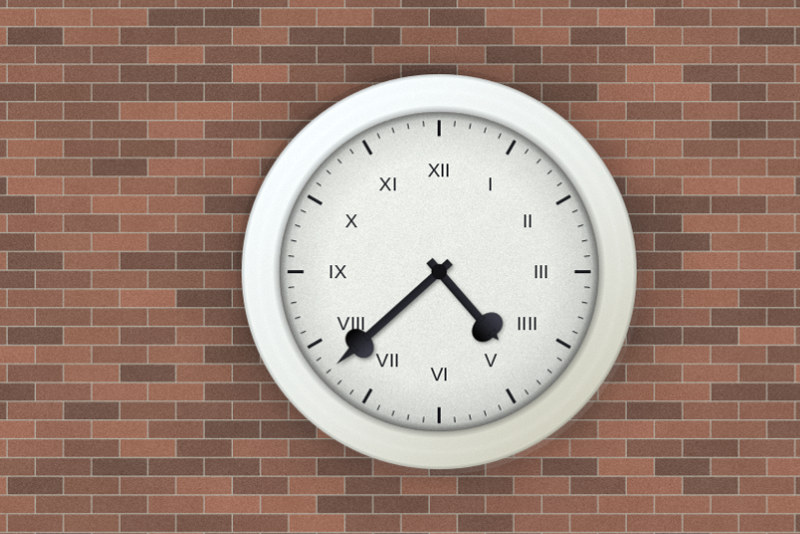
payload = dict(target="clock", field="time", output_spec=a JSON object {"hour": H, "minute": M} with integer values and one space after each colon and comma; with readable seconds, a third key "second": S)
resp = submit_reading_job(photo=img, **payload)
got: {"hour": 4, "minute": 38}
